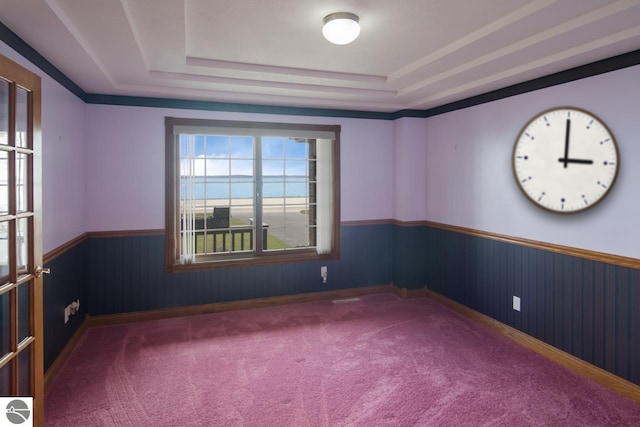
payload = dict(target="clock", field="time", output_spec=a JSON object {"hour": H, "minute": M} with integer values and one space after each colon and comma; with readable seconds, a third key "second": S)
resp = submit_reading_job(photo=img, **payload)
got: {"hour": 3, "minute": 0}
